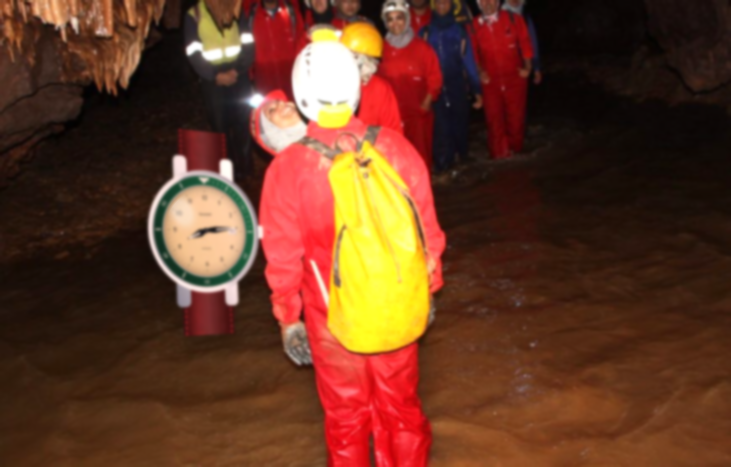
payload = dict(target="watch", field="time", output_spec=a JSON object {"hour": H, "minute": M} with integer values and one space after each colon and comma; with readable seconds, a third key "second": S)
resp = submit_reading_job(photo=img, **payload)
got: {"hour": 8, "minute": 14}
